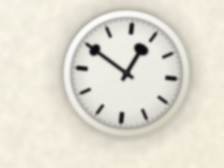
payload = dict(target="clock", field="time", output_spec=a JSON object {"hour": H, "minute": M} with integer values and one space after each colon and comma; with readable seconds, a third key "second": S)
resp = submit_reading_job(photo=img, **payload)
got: {"hour": 12, "minute": 50}
